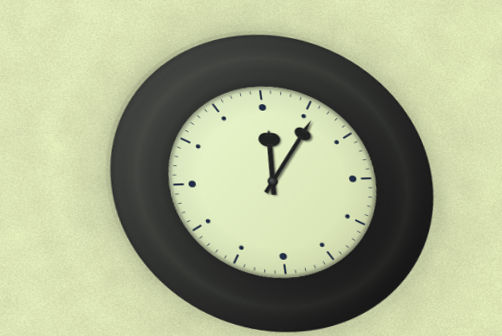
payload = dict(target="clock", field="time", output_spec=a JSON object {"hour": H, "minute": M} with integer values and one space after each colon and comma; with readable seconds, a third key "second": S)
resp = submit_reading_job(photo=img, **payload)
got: {"hour": 12, "minute": 6}
